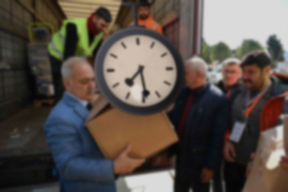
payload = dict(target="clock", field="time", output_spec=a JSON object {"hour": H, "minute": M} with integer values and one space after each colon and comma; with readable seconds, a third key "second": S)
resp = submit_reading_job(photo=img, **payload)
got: {"hour": 7, "minute": 29}
